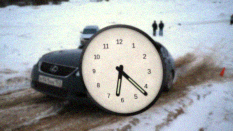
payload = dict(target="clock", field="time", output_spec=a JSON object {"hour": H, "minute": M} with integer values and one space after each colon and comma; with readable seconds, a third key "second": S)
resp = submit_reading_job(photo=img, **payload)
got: {"hour": 6, "minute": 22}
